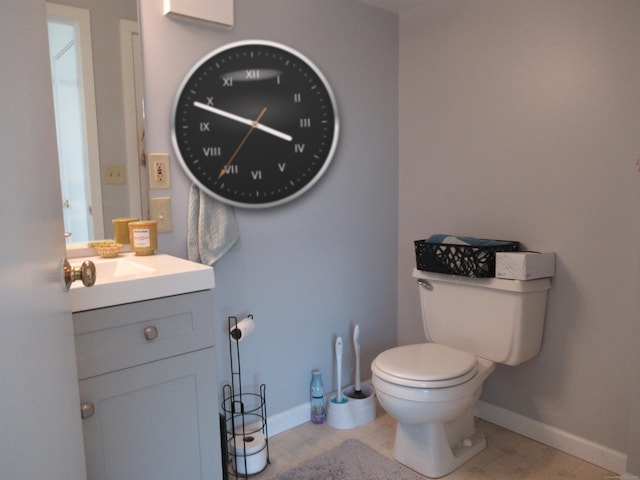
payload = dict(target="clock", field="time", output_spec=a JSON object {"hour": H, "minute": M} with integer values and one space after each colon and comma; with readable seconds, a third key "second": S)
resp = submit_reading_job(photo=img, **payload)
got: {"hour": 3, "minute": 48, "second": 36}
